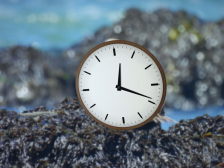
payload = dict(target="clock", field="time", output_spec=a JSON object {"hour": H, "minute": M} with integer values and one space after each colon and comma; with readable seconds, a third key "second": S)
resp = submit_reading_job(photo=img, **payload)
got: {"hour": 12, "minute": 19}
